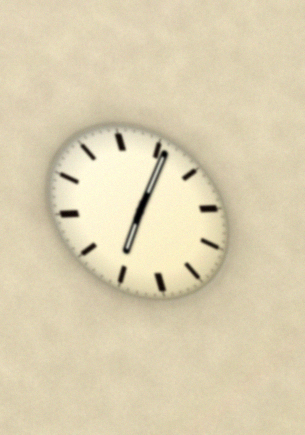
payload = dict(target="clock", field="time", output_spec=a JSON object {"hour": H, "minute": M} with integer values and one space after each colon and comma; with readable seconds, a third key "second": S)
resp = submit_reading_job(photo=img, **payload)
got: {"hour": 7, "minute": 6}
